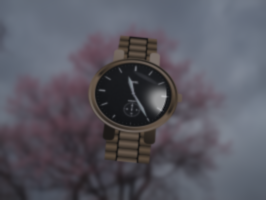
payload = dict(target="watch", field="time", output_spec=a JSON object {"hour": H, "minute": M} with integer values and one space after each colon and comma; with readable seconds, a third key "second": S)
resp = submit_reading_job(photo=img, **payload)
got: {"hour": 11, "minute": 25}
